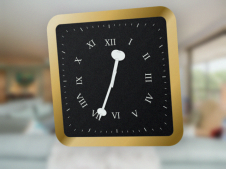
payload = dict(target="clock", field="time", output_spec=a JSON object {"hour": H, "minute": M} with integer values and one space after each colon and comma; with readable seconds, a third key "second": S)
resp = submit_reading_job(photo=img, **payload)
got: {"hour": 12, "minute": 34}
